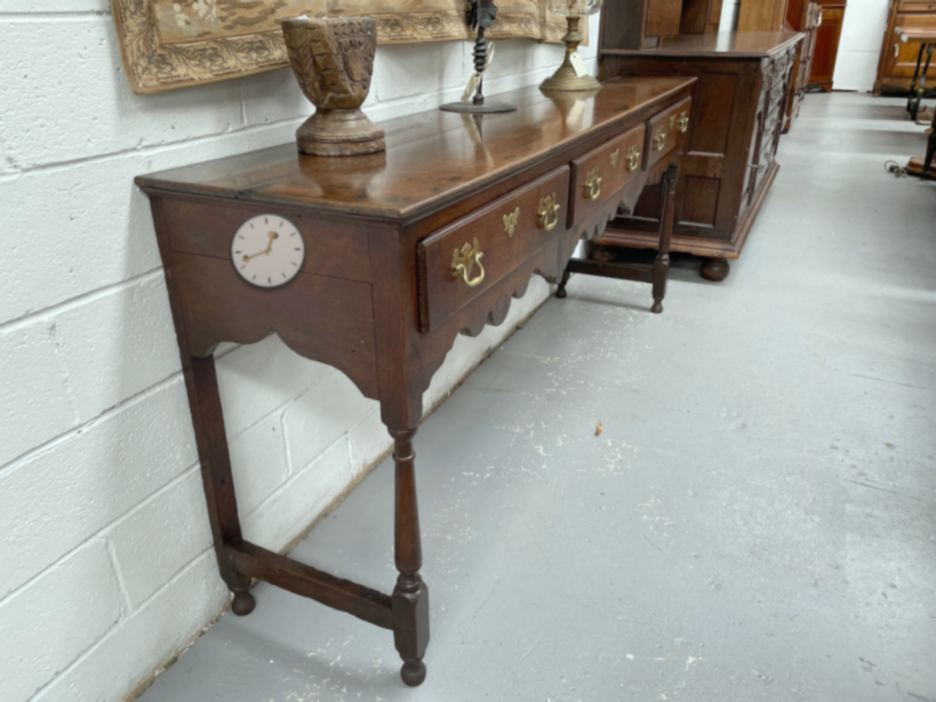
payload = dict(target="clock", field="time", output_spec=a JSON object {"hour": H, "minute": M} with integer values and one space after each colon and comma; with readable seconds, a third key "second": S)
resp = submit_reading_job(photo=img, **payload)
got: {"hour": 12, "minute": 42}
